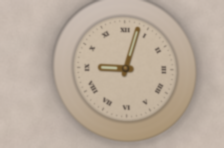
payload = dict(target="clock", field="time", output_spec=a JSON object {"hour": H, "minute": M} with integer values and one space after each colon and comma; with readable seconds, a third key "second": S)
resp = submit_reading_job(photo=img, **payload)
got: {"hour": 9, "minute": 3}
